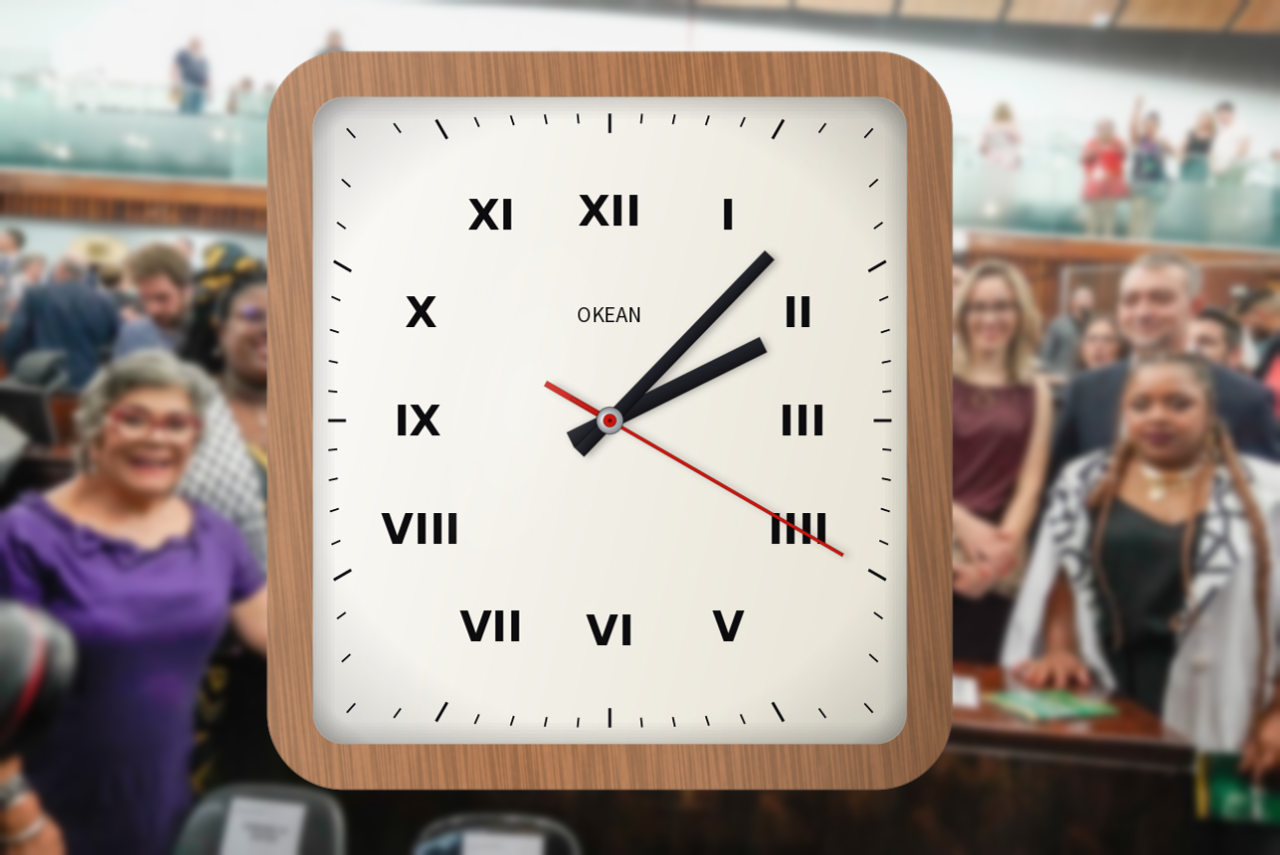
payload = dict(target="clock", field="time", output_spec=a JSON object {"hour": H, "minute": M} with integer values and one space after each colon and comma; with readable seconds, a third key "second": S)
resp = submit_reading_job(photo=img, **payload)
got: {"hour": 2, "minute": 7, "second": 20}
